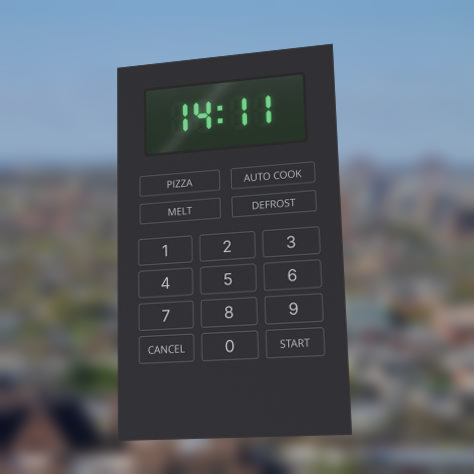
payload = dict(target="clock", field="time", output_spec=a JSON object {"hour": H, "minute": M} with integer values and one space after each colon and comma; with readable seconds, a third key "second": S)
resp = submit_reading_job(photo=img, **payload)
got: {"hour": 14, "minute": 11}
